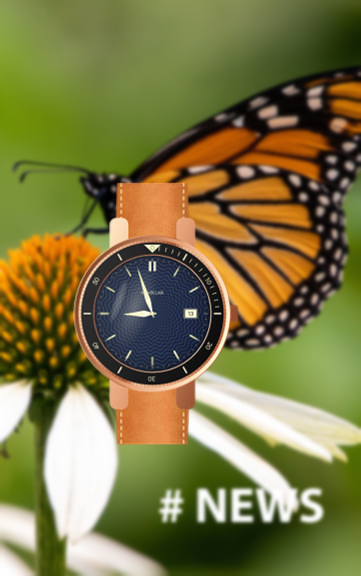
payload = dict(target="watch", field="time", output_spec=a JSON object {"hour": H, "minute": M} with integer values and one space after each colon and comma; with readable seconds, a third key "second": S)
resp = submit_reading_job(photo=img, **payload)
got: {"hour": 8, "minute": 57}
